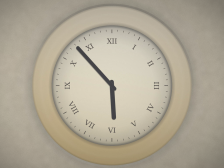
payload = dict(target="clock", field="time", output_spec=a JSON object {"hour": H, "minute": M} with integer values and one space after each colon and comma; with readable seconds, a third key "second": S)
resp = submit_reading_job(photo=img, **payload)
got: {"hour": 5, "minute": 53}
